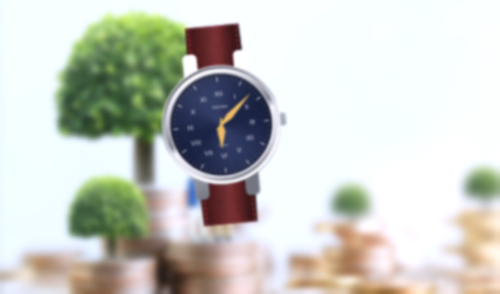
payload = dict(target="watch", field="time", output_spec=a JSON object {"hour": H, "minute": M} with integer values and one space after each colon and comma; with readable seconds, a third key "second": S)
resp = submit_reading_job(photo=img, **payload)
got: {"hour": 6, "minute": 8}
